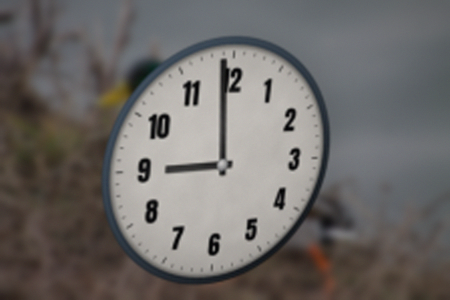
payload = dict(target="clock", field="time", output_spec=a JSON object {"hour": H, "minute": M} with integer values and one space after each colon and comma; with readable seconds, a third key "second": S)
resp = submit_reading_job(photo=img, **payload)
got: {"hour": 8, "minute": 59}
